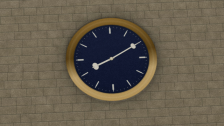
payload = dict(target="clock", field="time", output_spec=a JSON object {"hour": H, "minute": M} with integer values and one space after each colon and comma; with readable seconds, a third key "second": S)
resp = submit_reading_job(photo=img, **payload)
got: {"hour": 8, "minute": 10}
